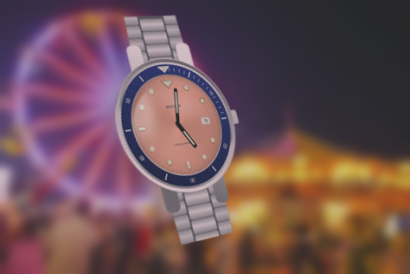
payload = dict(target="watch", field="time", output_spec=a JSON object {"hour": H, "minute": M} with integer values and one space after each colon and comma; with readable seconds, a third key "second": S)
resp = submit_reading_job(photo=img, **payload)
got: {"hour": 5, "minute": 2}
